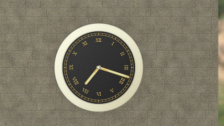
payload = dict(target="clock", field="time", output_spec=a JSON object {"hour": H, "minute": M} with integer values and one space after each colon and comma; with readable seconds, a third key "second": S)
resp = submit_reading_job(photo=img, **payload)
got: {"hour": 7, "minute": 18}
